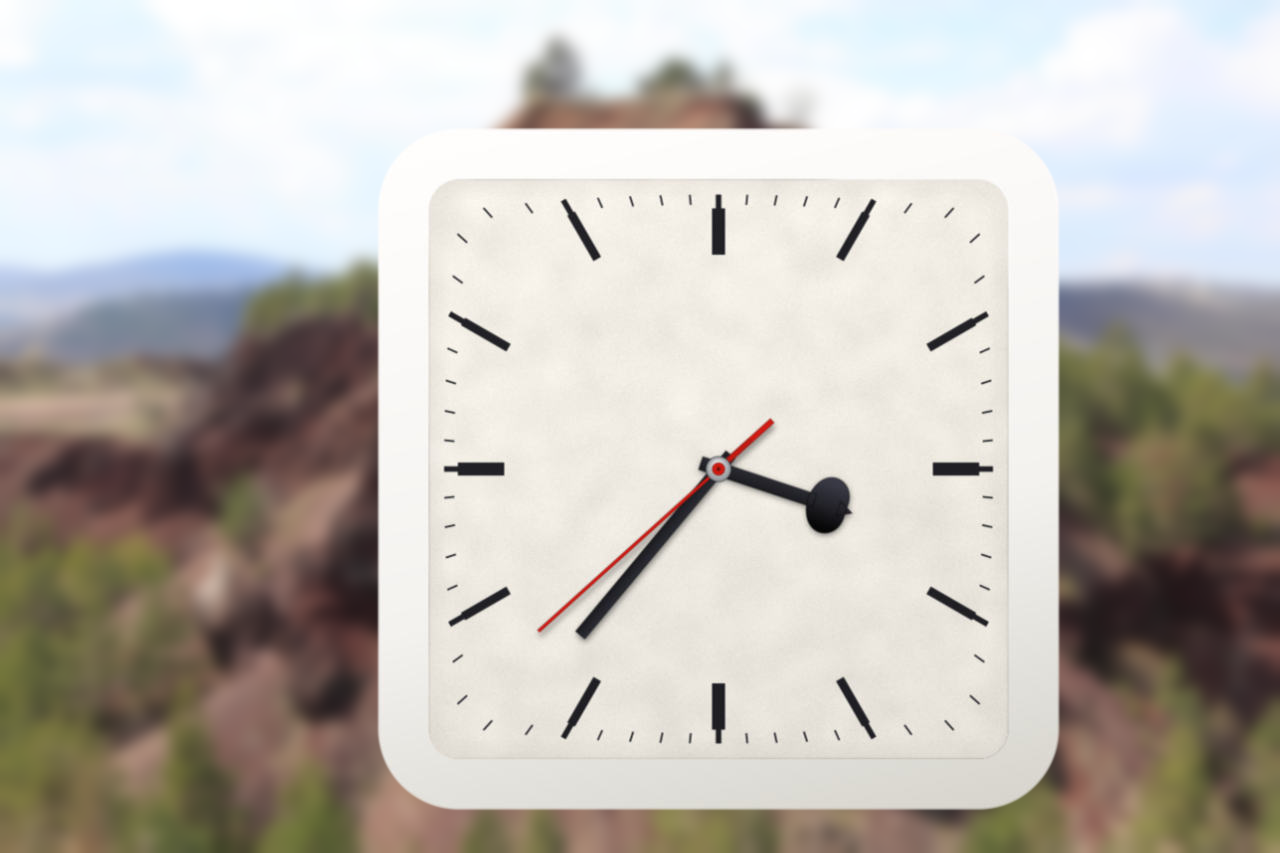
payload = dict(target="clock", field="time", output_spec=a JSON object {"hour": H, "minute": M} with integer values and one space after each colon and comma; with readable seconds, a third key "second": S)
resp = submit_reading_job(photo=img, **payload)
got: {"hour": 3, "minute": 36, "second": 38}
